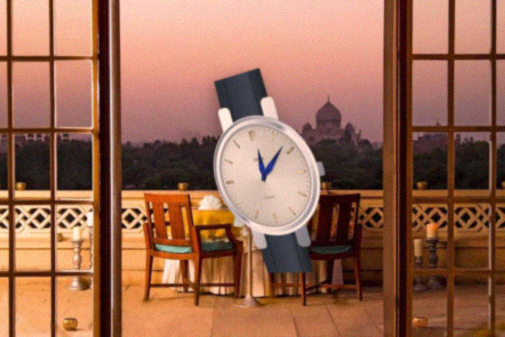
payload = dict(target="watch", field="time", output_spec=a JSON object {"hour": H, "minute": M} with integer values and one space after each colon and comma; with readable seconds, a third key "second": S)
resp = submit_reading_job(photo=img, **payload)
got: {"hour": 12, "minute": 8}
